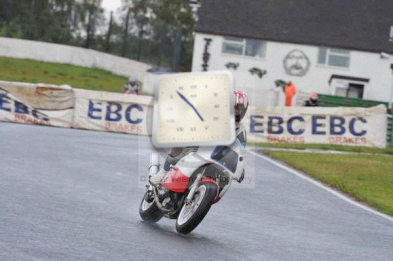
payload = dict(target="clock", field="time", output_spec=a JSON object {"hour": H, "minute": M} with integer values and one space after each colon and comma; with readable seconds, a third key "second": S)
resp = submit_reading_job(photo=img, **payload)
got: {"hour": 4, "minute": 53}
